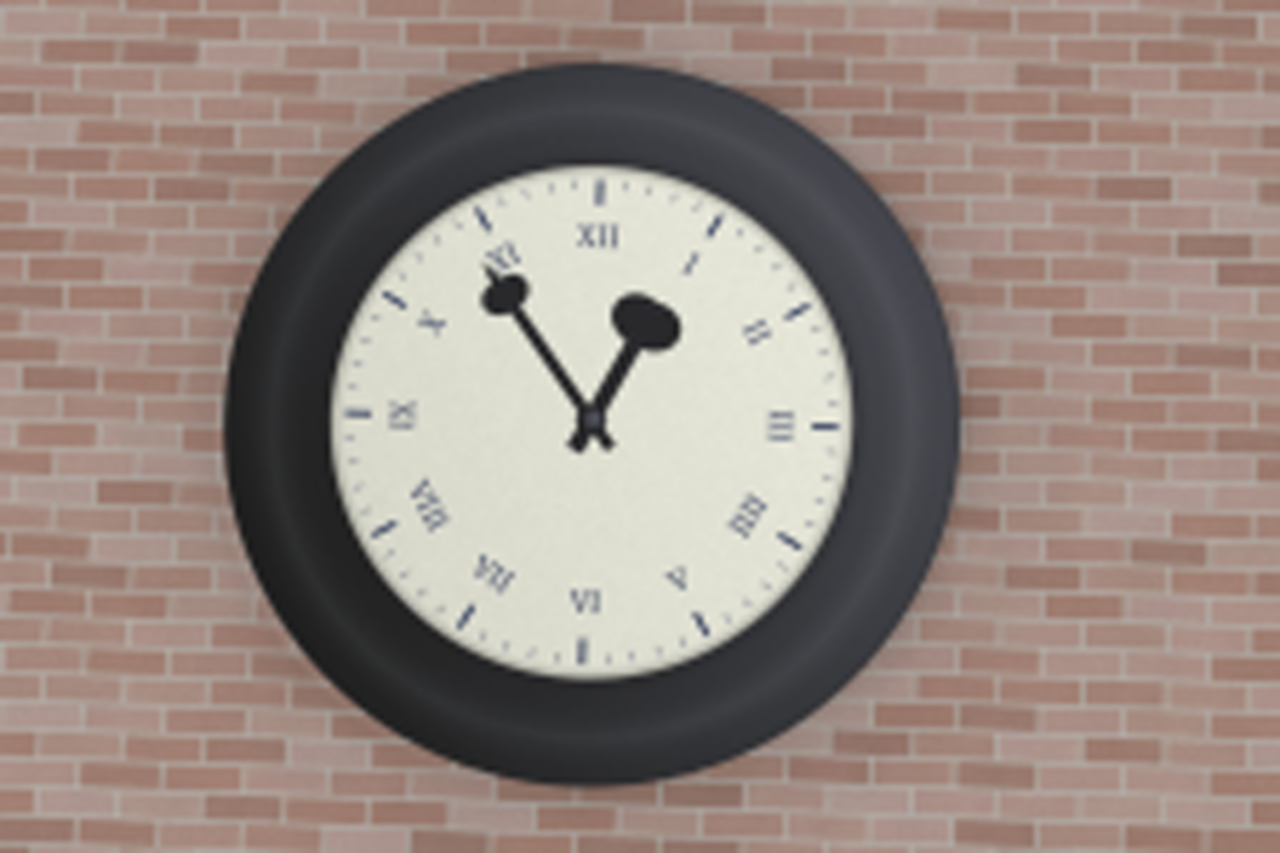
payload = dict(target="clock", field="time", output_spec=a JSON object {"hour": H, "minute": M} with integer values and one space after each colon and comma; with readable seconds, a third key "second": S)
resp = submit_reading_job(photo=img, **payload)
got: {"hour": 12, "minute": 54}
